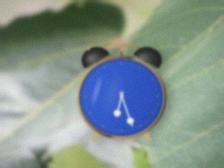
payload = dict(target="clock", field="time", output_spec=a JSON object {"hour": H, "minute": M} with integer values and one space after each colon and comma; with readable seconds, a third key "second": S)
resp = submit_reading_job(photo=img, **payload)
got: {"hour": 6, "minute": 27}
